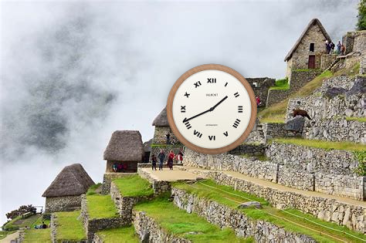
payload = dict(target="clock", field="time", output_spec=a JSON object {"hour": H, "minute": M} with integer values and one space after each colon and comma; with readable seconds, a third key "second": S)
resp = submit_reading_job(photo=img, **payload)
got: {"hour": 1, "minute": 41}
